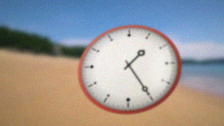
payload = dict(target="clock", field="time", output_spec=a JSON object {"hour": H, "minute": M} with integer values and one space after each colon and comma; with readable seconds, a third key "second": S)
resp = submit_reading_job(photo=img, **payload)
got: {"hour": 1, "minute": 25}
